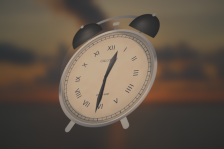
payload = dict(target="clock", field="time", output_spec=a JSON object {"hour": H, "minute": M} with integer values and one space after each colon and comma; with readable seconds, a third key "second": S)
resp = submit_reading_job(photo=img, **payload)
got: {"hour": 12, "minute": 31}
